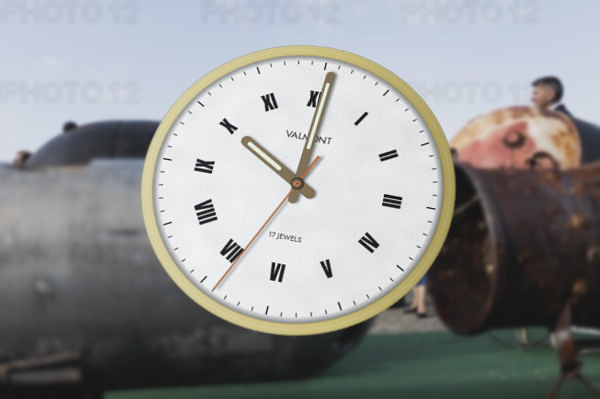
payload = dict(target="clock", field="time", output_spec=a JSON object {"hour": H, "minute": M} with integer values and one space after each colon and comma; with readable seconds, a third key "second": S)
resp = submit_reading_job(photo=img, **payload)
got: {"hour": 10, "minute": 0, "second": 34}
